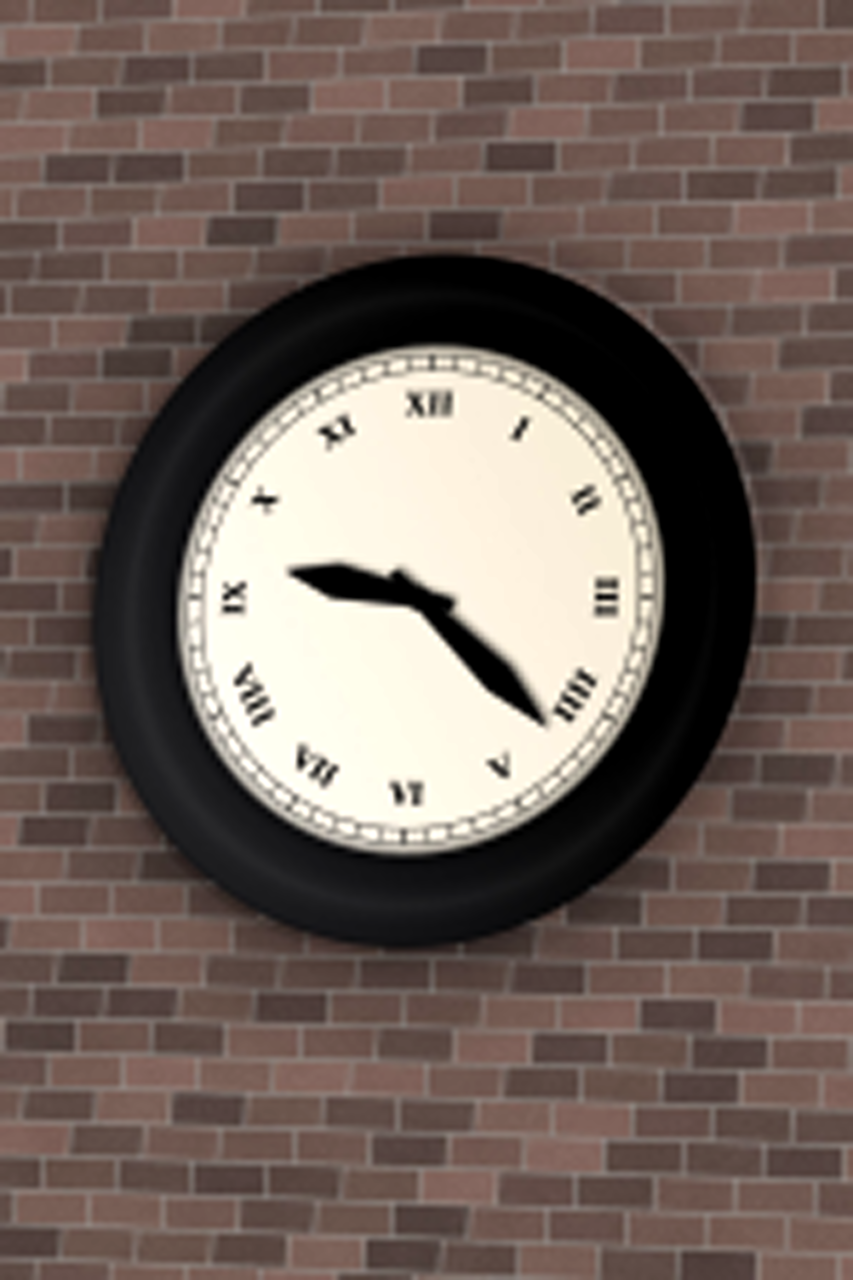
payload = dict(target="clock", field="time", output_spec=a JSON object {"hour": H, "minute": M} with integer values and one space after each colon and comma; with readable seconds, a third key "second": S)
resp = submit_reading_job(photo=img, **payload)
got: {"hour": 9, "minute": 22}
